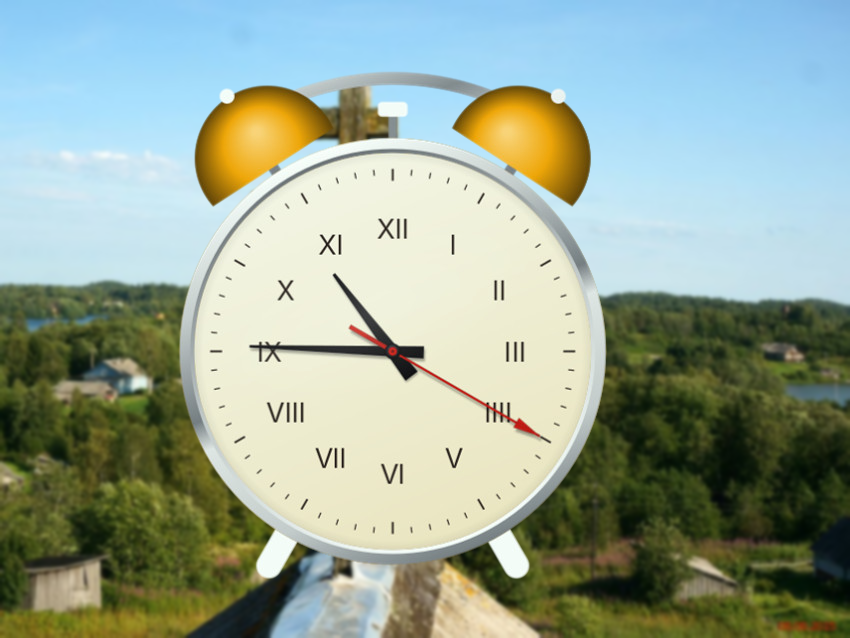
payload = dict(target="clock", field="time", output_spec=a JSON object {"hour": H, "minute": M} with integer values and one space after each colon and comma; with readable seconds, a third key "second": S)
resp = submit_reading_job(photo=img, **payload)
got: {"hour": 10, "minute": 45, "second": 20}
